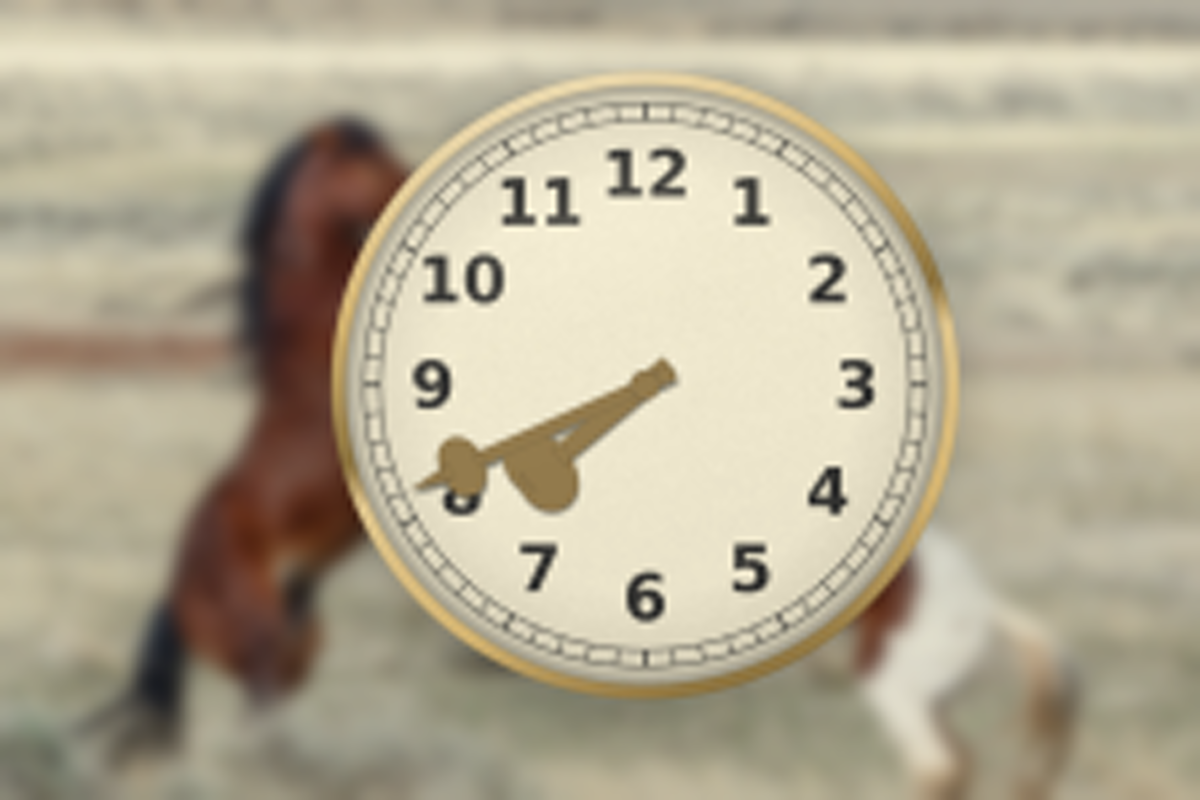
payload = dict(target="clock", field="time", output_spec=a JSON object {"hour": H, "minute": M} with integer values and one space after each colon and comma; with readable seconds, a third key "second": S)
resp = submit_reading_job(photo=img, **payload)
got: {"hour": 7, "minute": 41}
